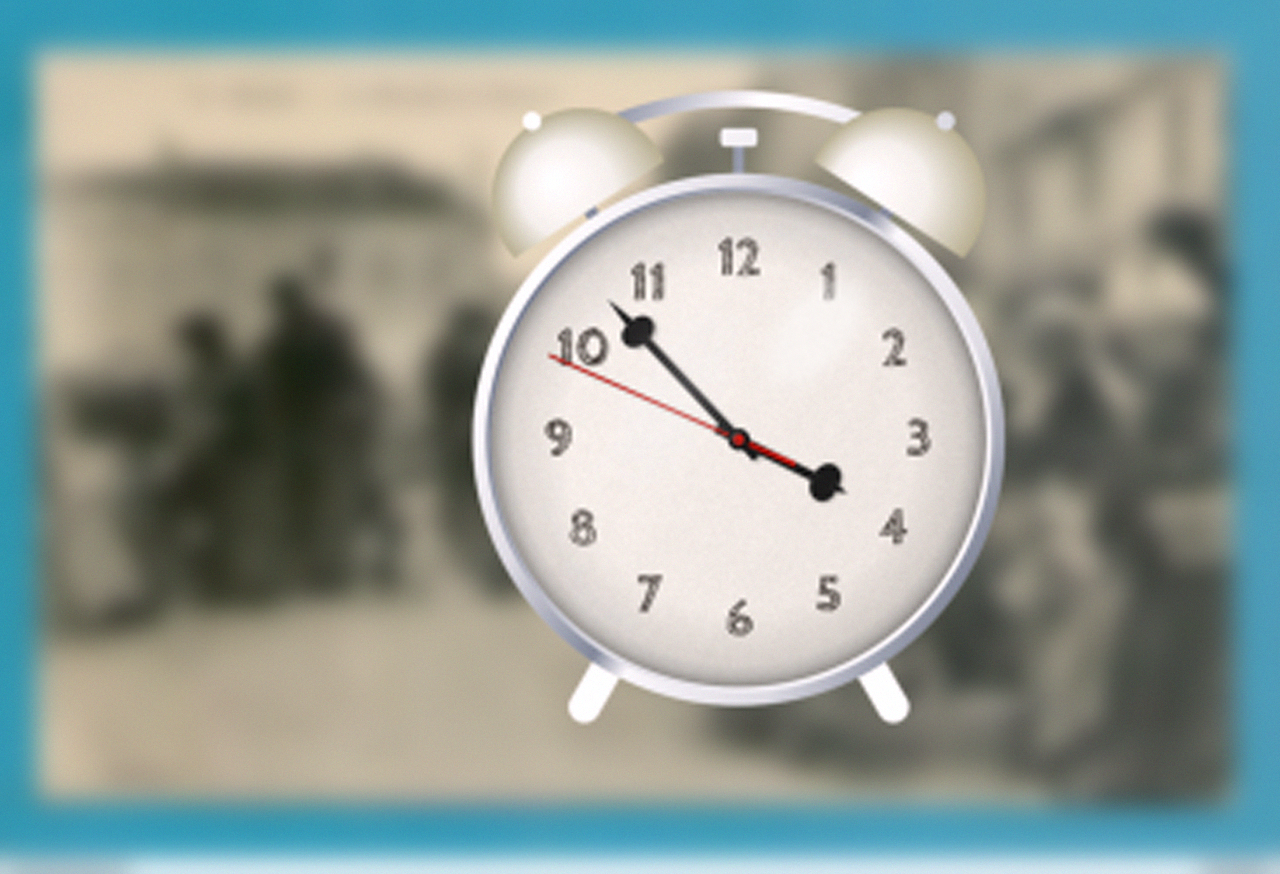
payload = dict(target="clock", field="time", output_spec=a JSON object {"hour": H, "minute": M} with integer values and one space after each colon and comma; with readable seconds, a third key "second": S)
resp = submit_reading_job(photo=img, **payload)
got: {"hour": 3, "minute": 52, "second": 49}
